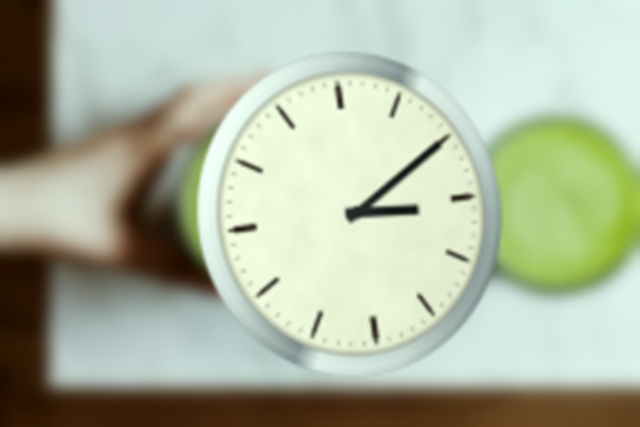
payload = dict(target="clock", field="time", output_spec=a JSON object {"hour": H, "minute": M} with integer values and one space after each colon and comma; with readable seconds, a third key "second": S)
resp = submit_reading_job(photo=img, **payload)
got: {"hour": 3, "minute": 10}
